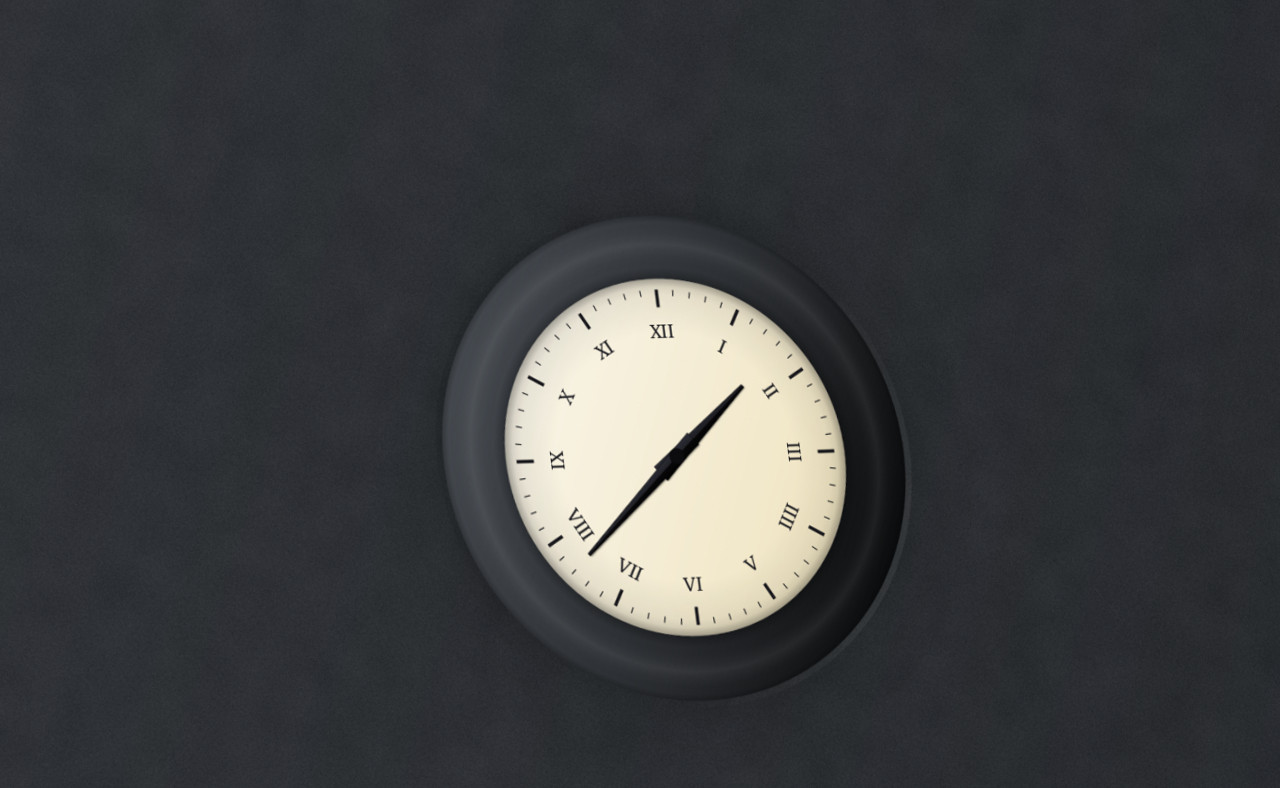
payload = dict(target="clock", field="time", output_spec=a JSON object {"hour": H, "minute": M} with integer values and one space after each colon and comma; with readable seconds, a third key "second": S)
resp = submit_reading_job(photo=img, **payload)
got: {"hour": 1, "minute": 38}
